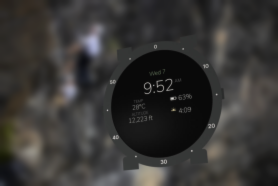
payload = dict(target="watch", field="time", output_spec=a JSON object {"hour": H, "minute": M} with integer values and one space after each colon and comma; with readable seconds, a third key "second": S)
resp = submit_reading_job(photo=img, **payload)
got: {"hour": 9, "minute": 52}
